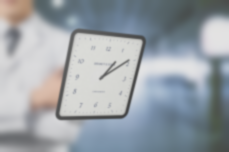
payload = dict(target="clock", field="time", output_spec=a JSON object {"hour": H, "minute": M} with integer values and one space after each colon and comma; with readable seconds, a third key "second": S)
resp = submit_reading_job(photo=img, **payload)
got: {"hour": 1, "minute": 9}
